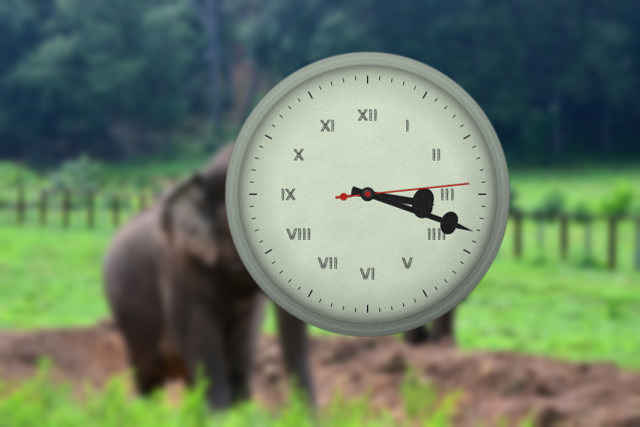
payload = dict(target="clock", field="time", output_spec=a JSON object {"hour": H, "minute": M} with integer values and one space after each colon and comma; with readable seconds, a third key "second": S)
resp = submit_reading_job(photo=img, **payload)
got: {"hour": 3, "minute": 18, "second": 14}
